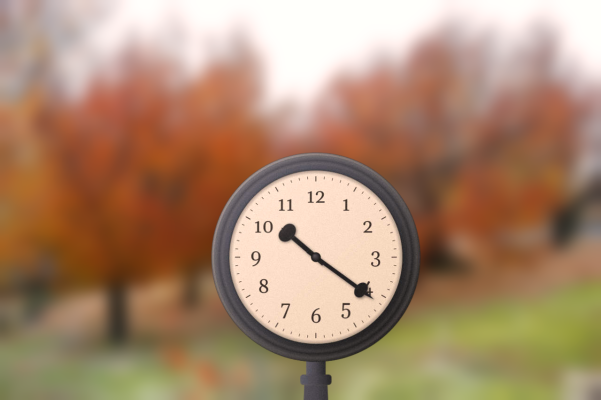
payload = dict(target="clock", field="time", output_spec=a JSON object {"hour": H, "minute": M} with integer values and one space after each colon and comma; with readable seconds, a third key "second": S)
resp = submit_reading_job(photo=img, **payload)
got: {"hour": 10, "minute": 21}
